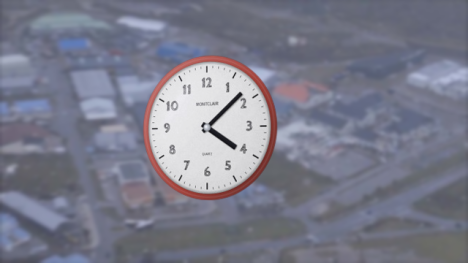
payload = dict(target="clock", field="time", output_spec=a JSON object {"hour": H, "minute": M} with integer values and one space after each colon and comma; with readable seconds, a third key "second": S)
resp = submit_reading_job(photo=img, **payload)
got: {"hour": 4, "minute": 8}
